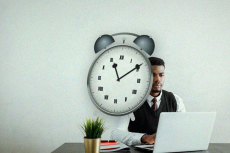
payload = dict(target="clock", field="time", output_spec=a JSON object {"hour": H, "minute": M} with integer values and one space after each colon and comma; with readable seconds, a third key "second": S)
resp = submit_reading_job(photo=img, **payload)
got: {"hour": 11, "minute": 9}
